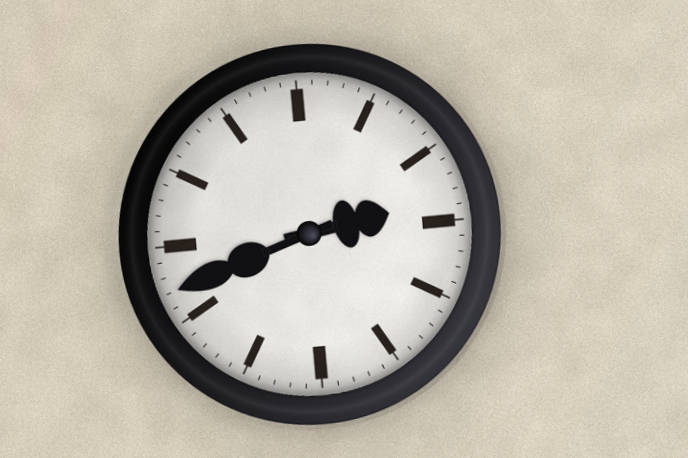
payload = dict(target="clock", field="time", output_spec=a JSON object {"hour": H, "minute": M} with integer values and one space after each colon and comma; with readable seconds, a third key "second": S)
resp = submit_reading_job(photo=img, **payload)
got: {"hour": 2, "minute": 42}
